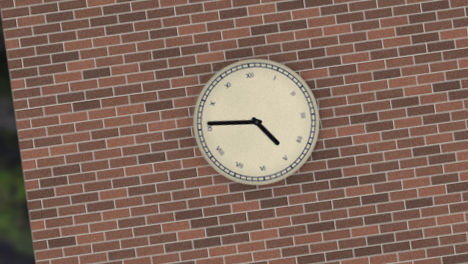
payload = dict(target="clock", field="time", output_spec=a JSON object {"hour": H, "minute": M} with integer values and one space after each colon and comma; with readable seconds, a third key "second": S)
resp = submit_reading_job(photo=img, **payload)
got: {"hour": 4, "minute": 46}
